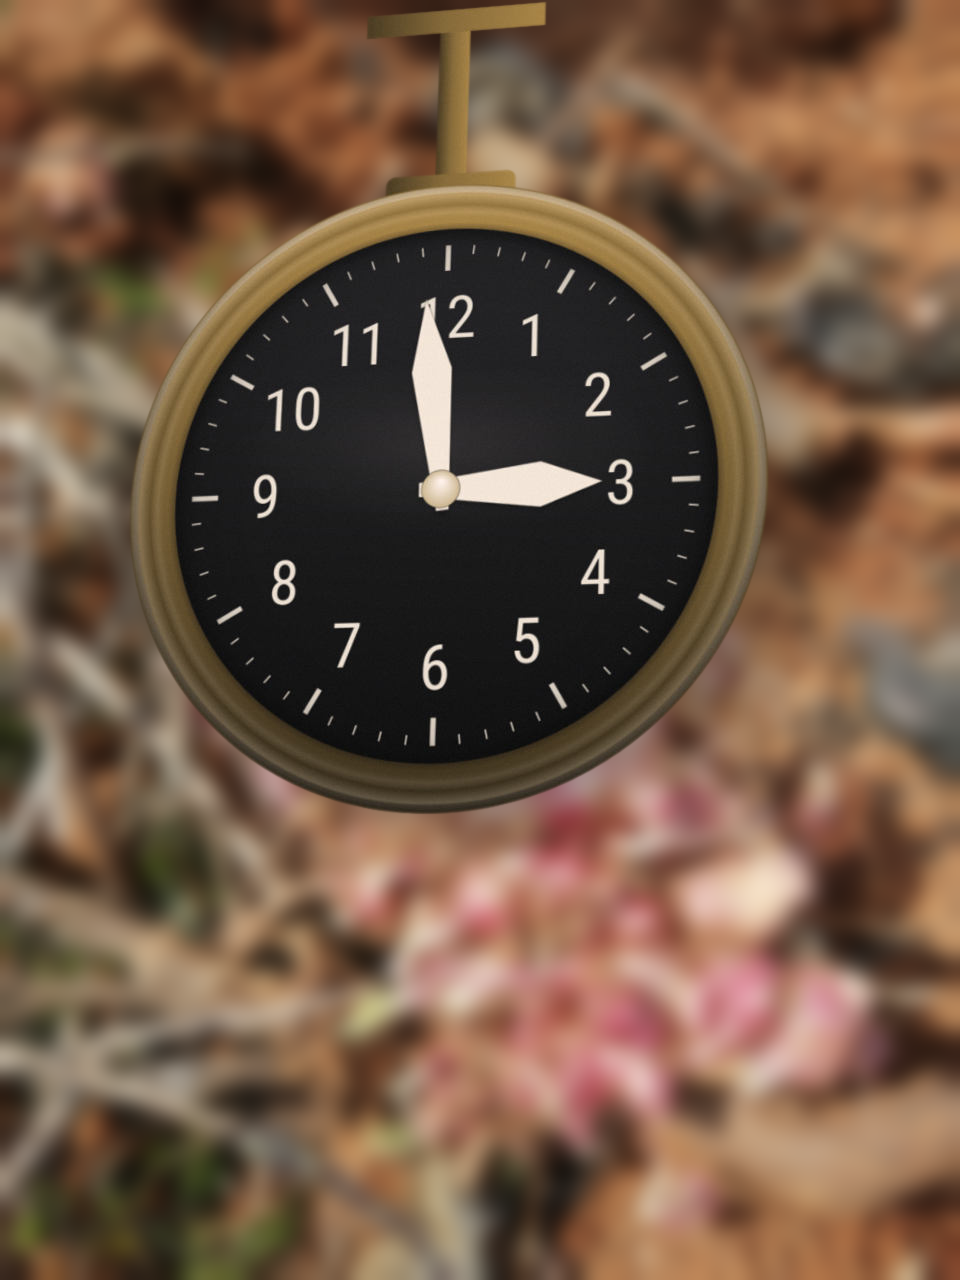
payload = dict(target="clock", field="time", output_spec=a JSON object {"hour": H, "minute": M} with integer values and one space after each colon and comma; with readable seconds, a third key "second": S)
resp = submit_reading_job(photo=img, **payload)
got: {"hour": 2, "minute": 59}
